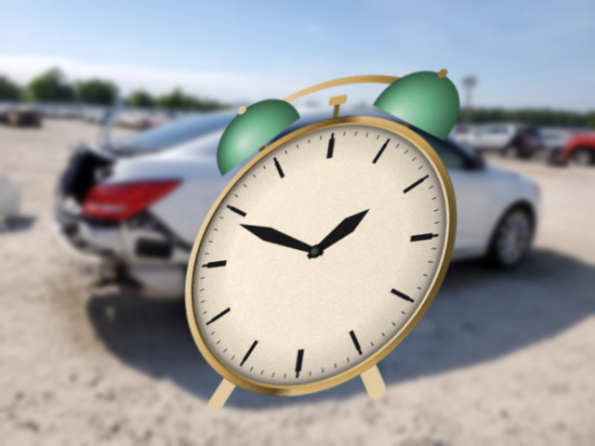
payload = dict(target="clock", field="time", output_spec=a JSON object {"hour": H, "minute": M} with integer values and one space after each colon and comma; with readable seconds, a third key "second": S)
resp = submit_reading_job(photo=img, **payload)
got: {"hour": 1, "minute": 49}
